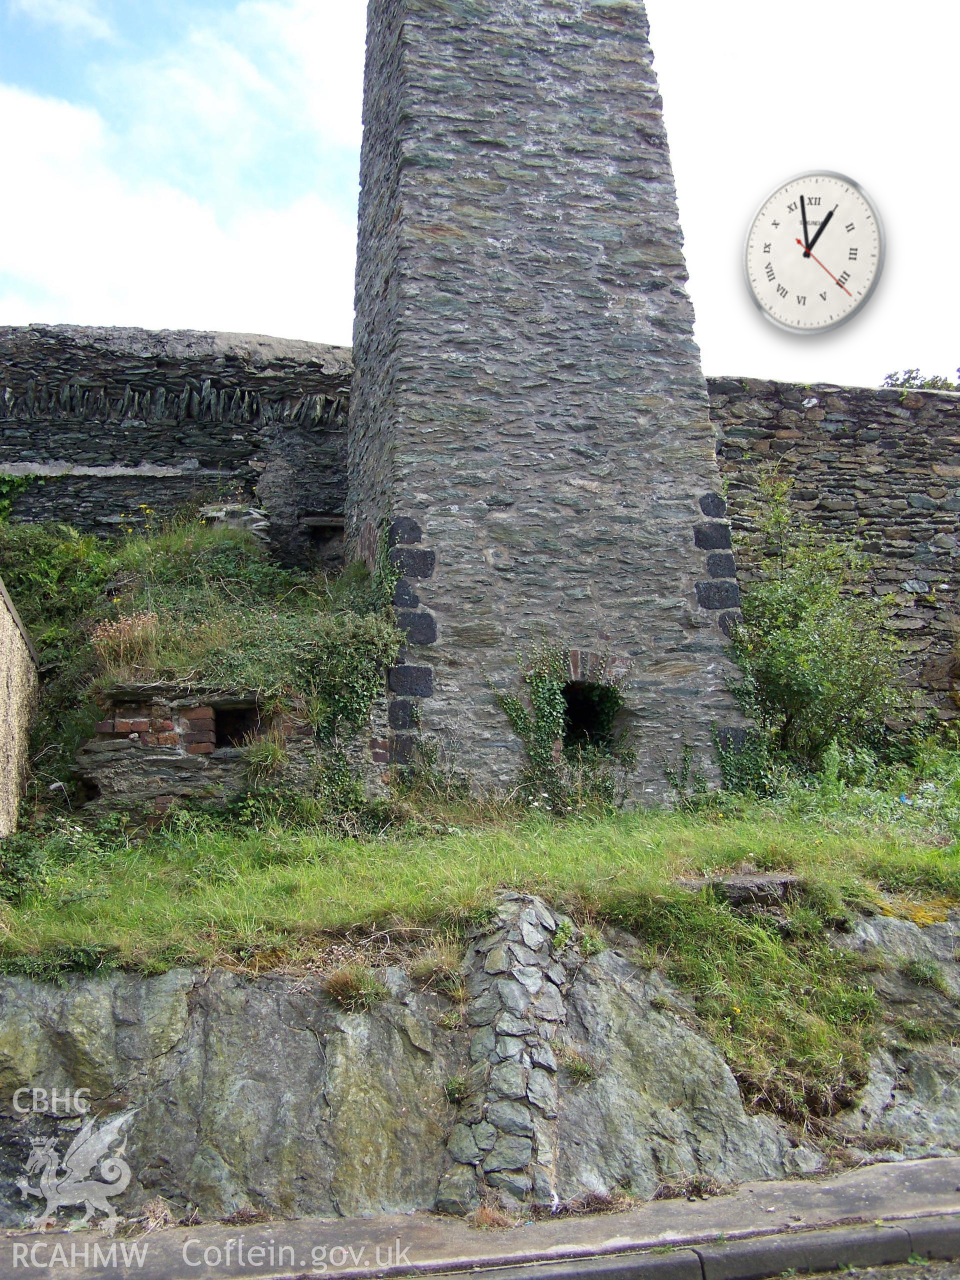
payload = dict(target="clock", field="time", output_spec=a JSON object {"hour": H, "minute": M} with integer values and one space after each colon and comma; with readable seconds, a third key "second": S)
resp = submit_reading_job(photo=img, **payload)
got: {"hour": 12, "minute": 57, "second": 21}
